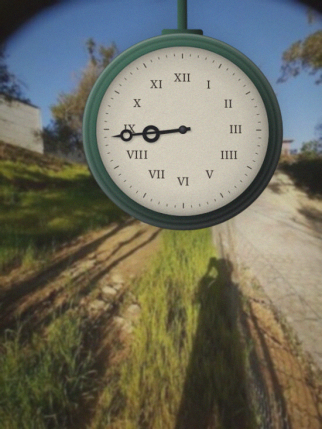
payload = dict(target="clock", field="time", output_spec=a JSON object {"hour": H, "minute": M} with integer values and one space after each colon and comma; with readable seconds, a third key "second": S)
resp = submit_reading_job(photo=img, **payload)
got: {"hour": 8, "minute": 44}
